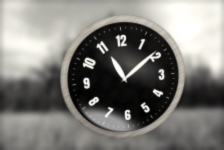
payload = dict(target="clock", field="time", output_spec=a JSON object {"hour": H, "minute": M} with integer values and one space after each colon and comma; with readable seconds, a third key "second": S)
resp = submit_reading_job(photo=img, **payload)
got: {"hour": 11, "minute": 9}
